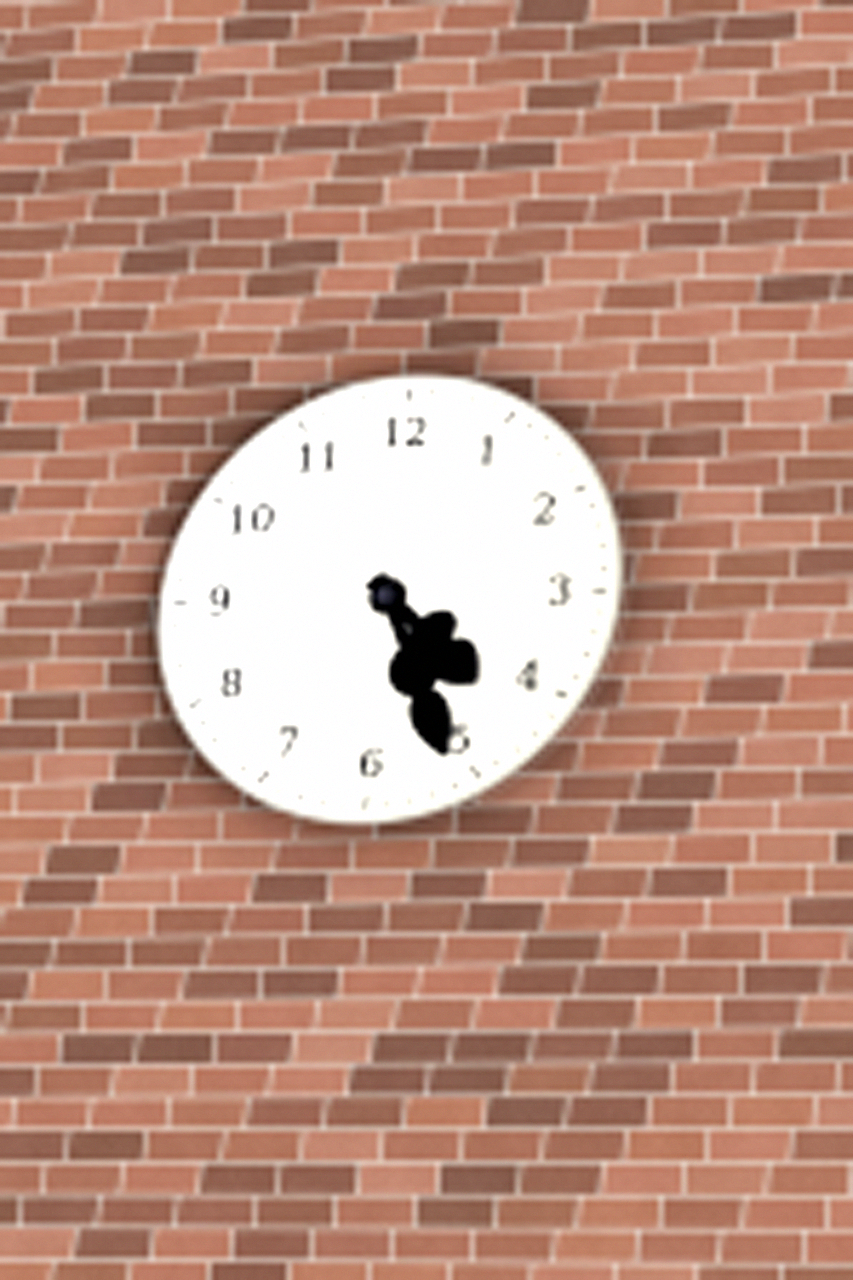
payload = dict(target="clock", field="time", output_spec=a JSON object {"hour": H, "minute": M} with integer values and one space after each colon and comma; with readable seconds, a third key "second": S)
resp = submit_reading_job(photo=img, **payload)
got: {"hour": 4, "minute": 26}
